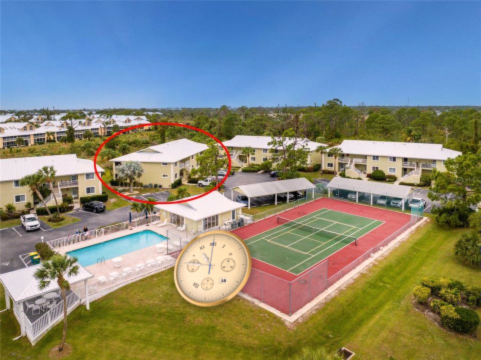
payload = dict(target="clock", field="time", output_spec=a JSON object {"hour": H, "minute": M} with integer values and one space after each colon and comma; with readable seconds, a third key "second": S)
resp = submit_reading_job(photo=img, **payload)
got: {"hour": 10, "minute": 46}
